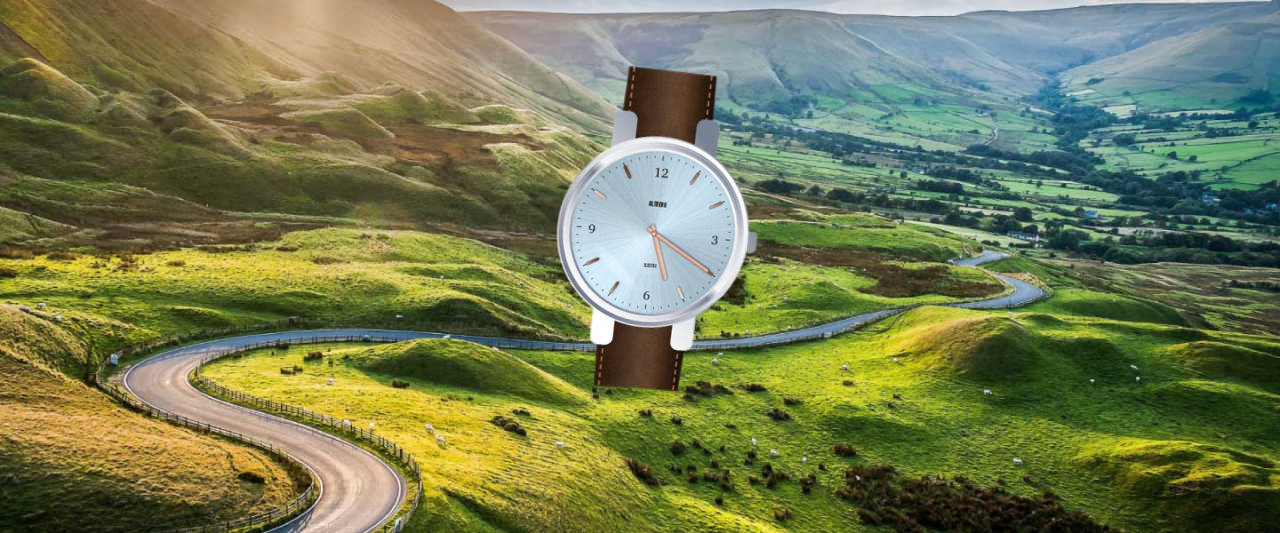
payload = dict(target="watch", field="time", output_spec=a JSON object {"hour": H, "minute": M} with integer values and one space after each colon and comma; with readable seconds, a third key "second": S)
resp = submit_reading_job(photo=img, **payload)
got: {"hour": 5, "minute": 20}
